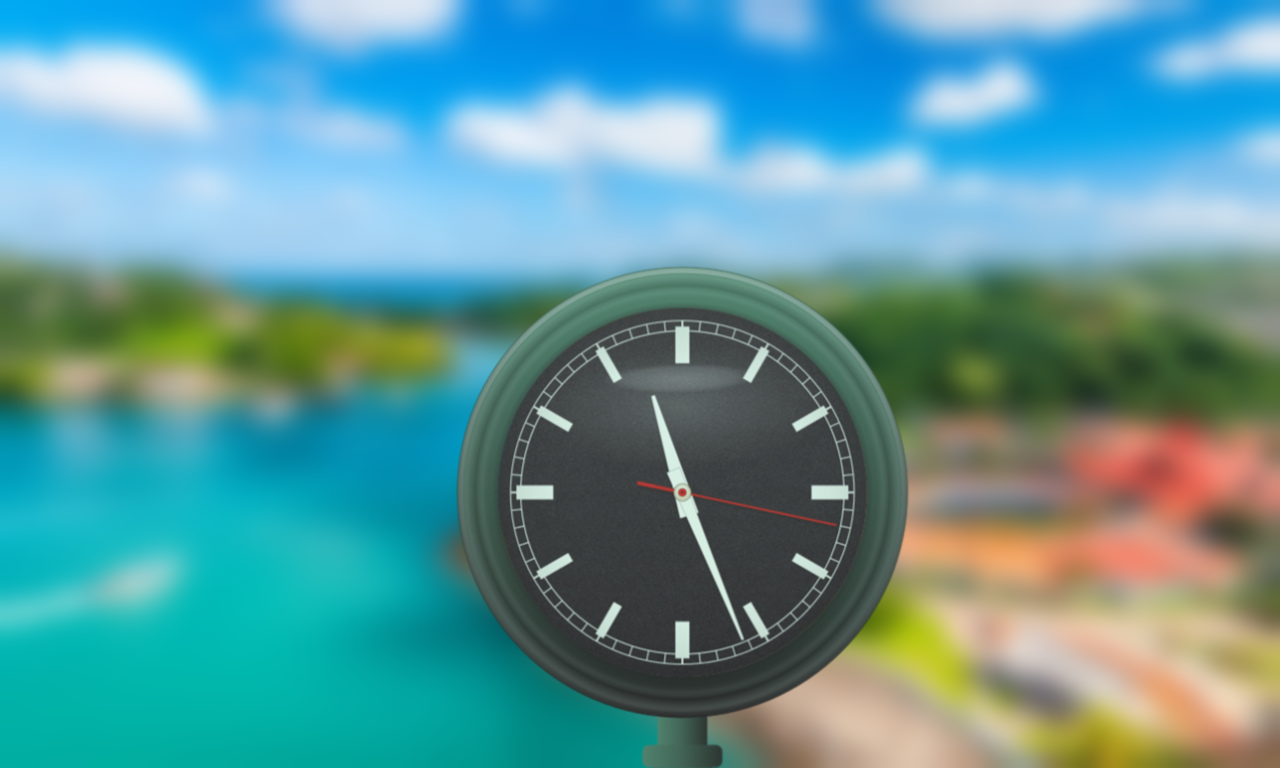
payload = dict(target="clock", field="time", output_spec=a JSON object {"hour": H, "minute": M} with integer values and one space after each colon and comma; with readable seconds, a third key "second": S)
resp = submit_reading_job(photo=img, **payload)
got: {"hour": 11, "minute": 26, "second": 17}
